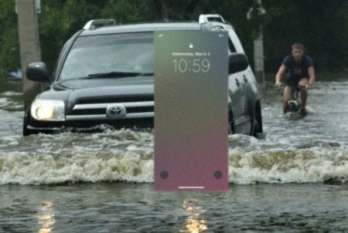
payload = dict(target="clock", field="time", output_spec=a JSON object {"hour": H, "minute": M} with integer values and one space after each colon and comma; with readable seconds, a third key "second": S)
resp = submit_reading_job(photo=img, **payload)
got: {"hour": 10, "minute": 59}
